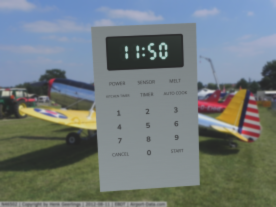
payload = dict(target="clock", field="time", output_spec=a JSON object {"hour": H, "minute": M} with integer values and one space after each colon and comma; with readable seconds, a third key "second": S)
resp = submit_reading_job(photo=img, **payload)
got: {"hour": 11, "minute": 50}
